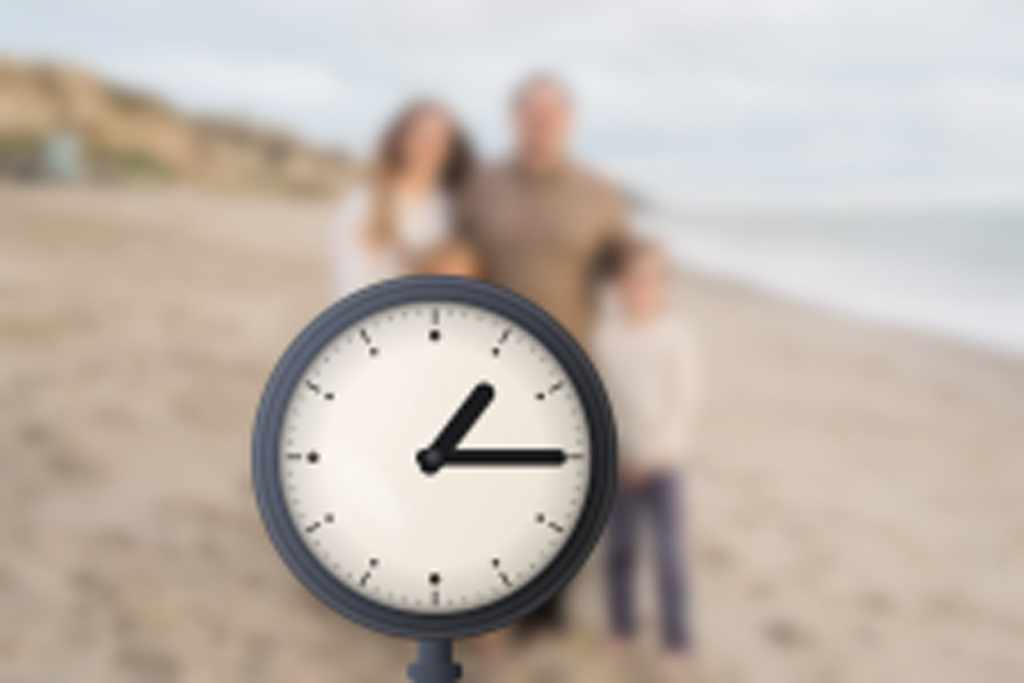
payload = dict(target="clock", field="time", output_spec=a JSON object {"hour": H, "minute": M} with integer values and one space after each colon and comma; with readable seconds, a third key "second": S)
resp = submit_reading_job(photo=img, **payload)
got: {"hour": 1, "minute": 15}
